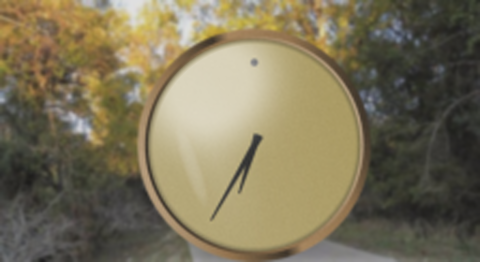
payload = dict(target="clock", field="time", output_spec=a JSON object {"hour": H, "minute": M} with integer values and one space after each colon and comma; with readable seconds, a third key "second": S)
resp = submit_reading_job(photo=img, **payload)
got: {"hour": 6, "minute": 35}
